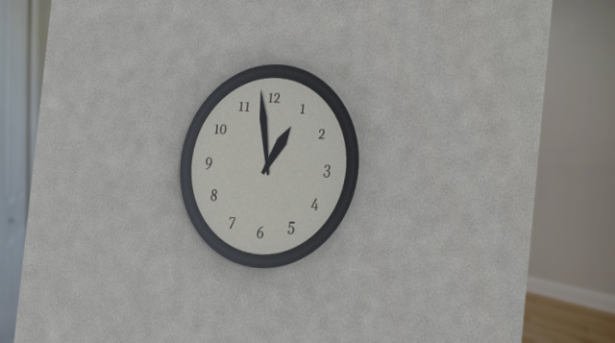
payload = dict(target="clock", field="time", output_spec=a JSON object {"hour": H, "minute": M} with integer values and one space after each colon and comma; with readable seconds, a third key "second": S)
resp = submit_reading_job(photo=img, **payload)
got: {"hour": 12, "minute": 58}
